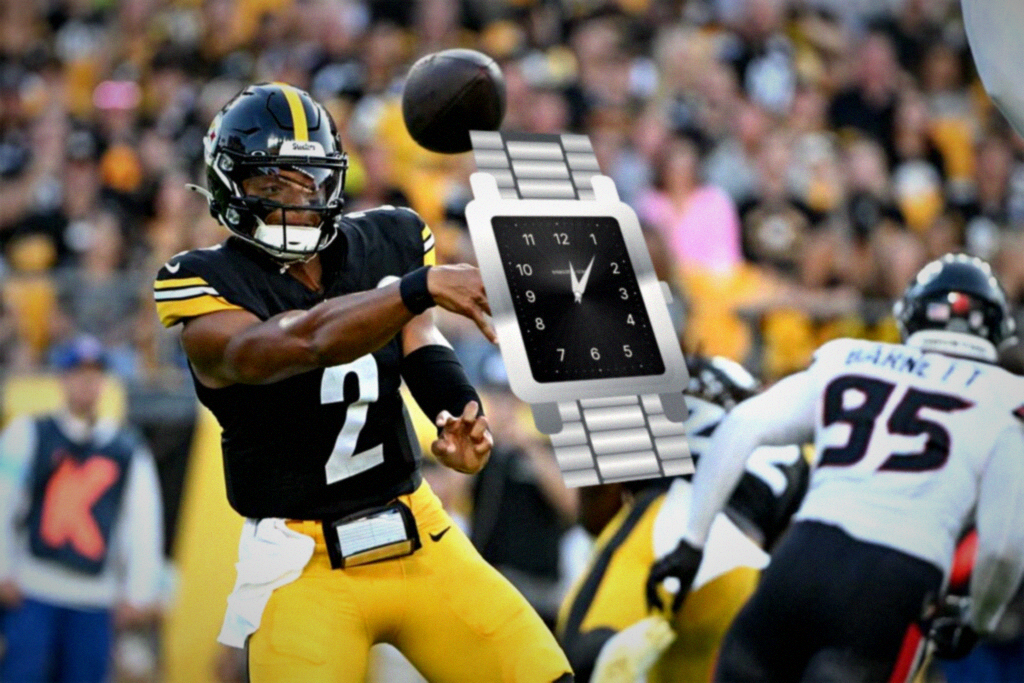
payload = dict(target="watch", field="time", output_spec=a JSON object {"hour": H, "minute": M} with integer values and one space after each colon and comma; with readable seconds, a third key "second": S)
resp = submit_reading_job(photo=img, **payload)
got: {"hour": 12, "minute": 6}
